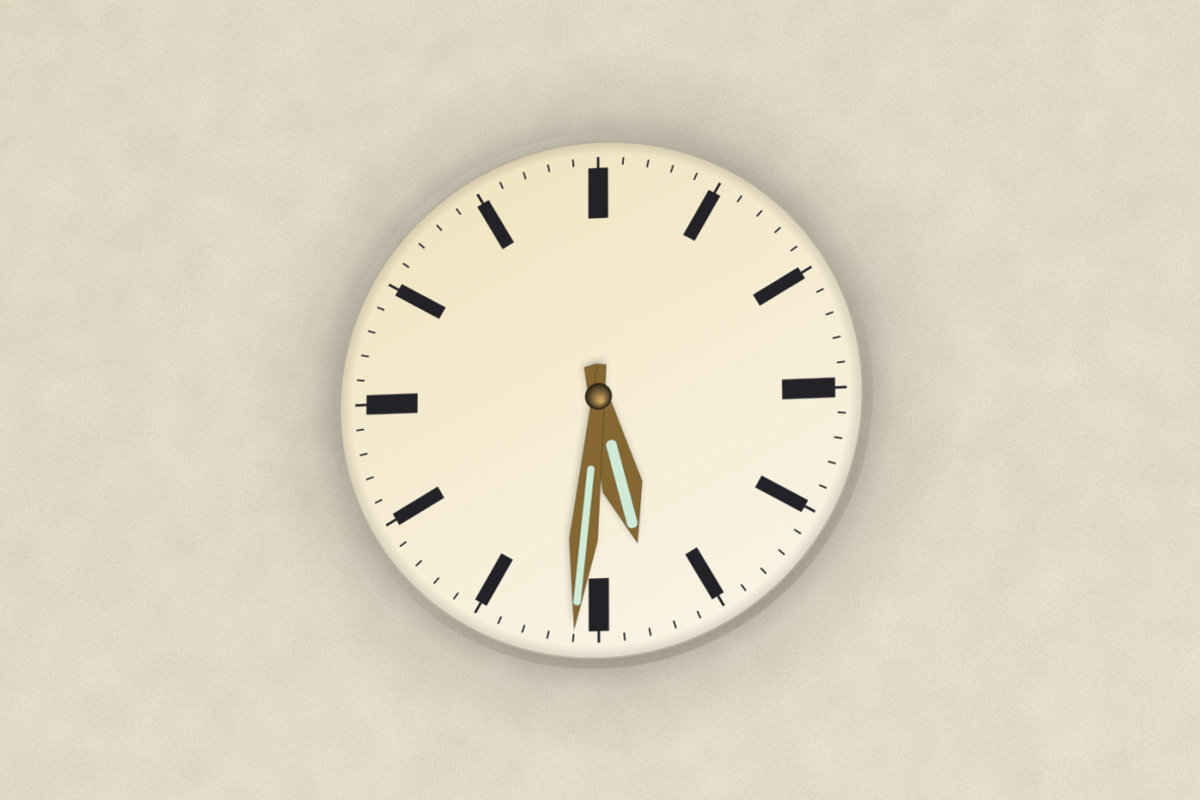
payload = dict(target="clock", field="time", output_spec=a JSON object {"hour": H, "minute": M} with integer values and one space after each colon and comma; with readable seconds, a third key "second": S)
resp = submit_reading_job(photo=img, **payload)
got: {"hour": 5, "minute": 31}
